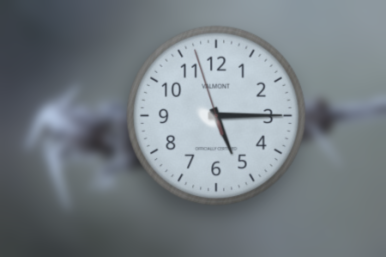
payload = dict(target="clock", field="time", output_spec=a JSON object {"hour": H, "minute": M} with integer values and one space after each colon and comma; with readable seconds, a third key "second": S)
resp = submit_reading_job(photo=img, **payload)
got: {"hour": 5, "minute": 14, "second": 57}
